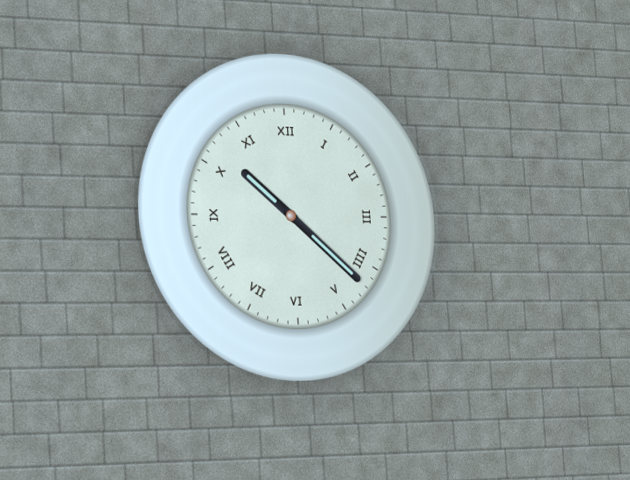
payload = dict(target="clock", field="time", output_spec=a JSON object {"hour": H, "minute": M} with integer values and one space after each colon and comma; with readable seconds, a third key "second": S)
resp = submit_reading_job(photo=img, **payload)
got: {"hour": 10, "minute": 22}
